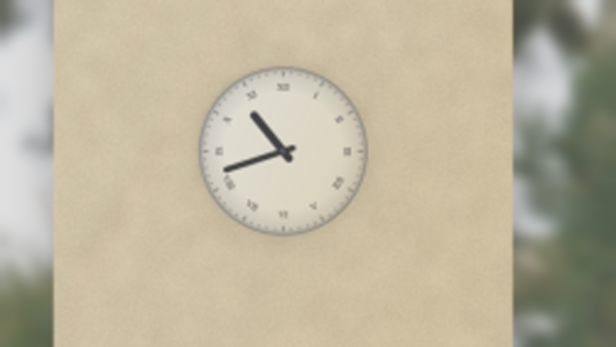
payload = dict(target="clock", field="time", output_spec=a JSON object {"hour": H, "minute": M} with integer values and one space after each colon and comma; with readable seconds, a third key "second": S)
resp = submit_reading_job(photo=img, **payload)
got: {"hour": 10, "minute": 42}
